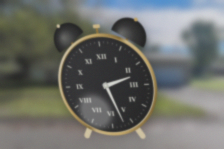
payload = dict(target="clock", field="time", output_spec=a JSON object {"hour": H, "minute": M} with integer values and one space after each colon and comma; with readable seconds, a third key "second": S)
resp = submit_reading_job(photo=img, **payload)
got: {"hour": 2, "minute": 27}
